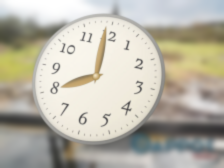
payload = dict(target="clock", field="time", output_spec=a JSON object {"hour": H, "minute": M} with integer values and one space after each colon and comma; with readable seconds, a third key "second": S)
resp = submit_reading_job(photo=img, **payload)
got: {"hour": 7, "minute": 59}
